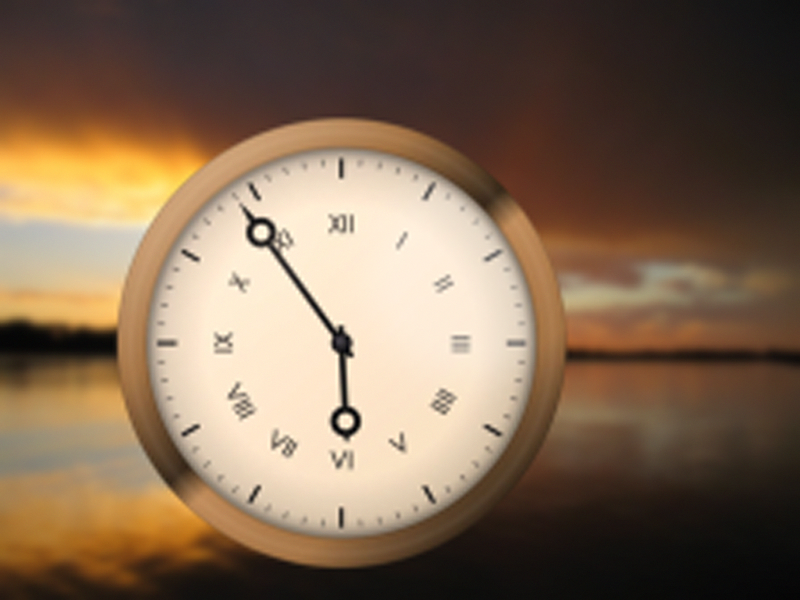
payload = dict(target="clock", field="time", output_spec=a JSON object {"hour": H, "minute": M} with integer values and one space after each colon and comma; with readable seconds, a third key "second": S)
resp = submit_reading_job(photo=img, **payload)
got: {"hour": 5, "minute": 54}
